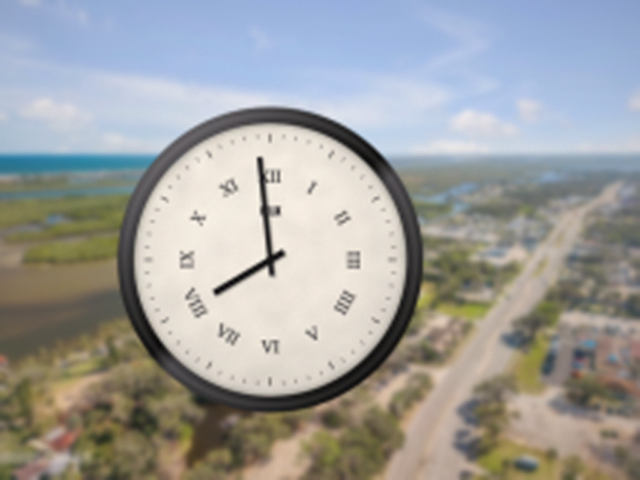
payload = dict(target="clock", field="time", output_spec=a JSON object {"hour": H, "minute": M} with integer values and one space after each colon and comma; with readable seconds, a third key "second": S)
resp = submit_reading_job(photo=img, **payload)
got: {"hour": 7, "minute": 59}
